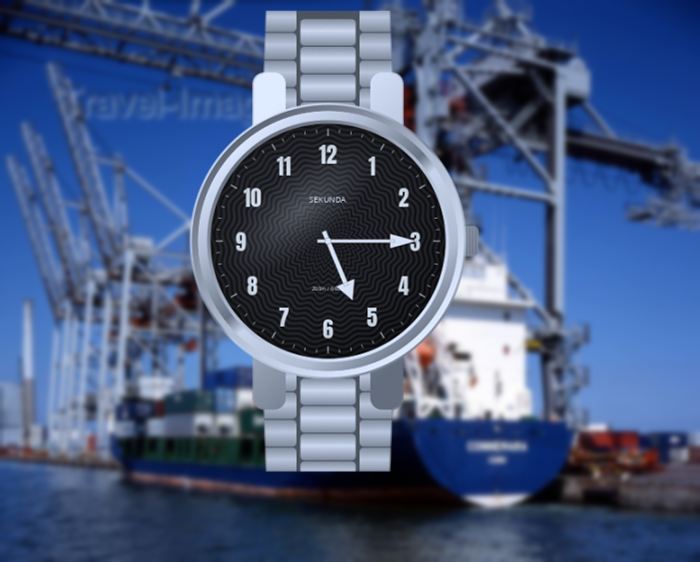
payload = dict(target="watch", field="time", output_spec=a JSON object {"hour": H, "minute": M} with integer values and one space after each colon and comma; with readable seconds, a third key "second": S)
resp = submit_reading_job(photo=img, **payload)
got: {"hour": 5, "minute": 15}
